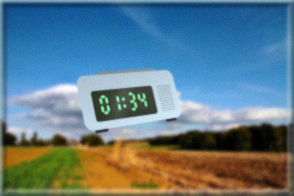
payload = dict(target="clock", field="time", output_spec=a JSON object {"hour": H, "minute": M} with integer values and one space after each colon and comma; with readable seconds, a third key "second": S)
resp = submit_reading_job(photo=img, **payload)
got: {"hour": 1, "minute": 34}
